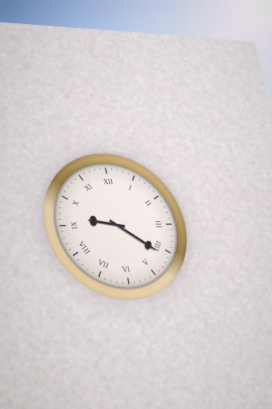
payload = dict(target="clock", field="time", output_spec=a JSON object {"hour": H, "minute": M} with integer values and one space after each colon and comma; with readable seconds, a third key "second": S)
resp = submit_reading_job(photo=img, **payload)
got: {"hour": 9, "minute": 21}
